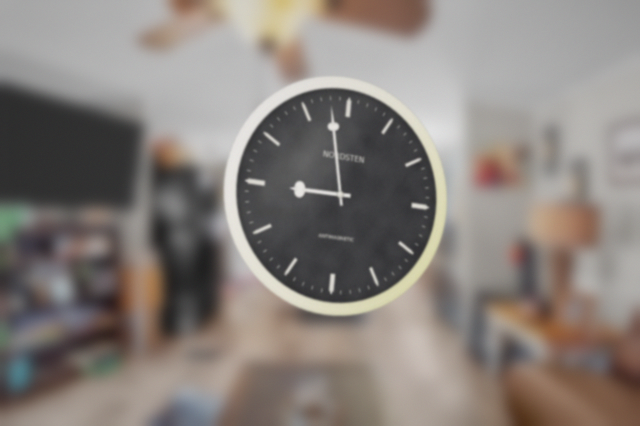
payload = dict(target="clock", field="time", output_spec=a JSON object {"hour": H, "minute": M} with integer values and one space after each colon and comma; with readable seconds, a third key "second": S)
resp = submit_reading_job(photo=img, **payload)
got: {"hour": 8, "minute": 58}
